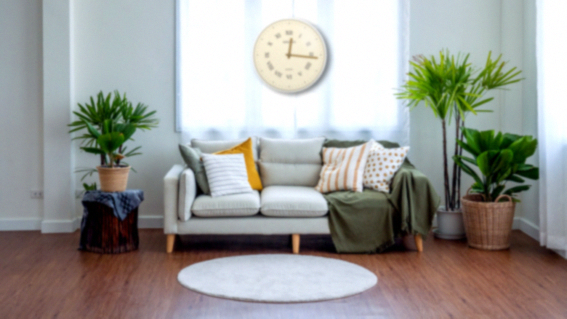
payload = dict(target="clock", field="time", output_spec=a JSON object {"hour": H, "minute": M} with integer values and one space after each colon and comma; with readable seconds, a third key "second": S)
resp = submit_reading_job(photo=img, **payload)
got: {"hour": 12, "minute": 16}
